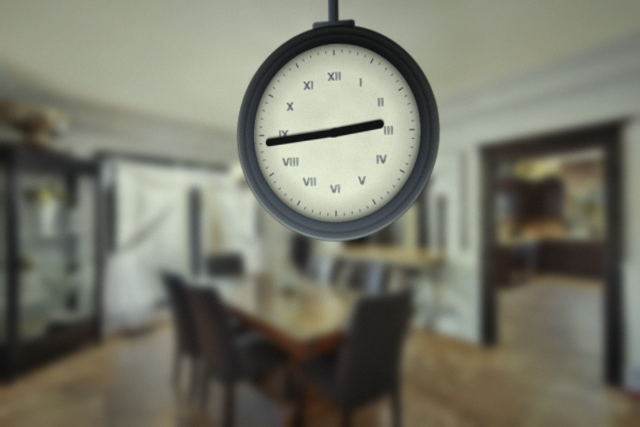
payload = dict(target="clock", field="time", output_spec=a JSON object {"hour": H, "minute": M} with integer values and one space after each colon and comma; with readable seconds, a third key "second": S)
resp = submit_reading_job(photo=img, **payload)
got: {"hour": 2, "minute": 44}
